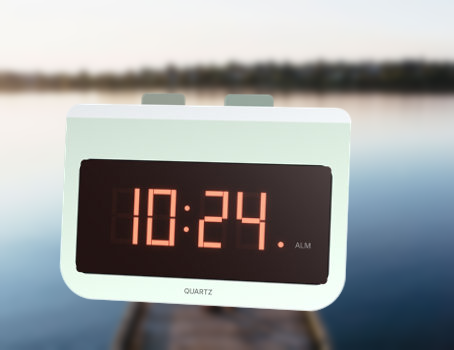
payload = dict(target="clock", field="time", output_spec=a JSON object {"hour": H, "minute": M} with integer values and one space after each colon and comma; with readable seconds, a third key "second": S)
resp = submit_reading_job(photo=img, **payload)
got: {"hour": 10, "minute": 24}
